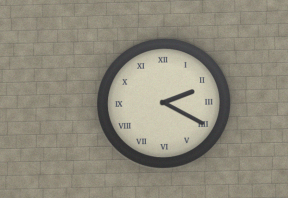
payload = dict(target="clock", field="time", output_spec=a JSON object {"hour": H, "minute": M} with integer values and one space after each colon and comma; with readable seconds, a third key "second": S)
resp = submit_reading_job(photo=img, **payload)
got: {"hour": 2, "minute": 20}
